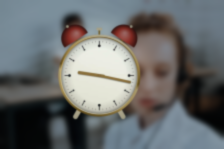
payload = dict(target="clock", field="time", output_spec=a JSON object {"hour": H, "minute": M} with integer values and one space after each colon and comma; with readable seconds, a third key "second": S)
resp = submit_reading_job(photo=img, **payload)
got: {"hour": 9, "minute": 17}
